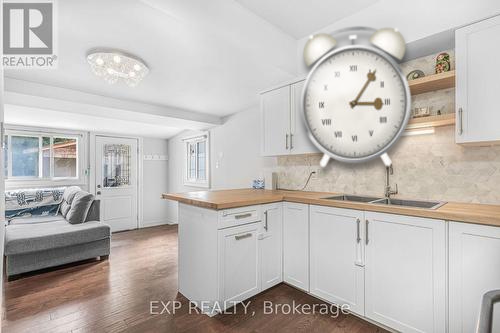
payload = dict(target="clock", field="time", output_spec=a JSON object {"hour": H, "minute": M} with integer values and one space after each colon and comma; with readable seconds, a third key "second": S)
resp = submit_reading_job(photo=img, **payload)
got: {"hour": 3, "minute": 6}
